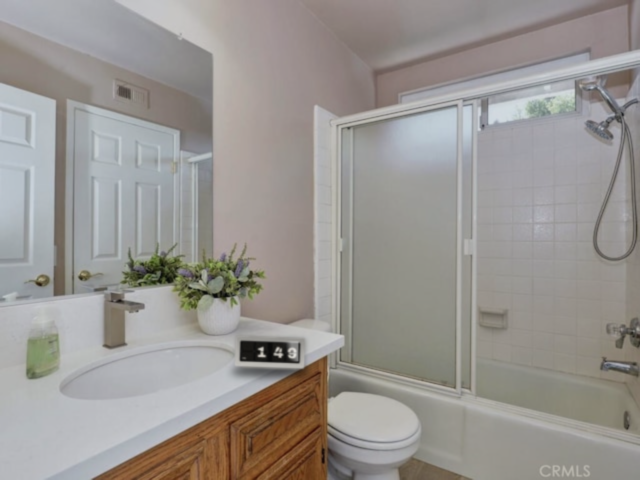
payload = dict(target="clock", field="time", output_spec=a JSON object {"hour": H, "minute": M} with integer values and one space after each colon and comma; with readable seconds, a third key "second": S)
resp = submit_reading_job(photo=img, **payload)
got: {"hour": 1, "minute": 49}
